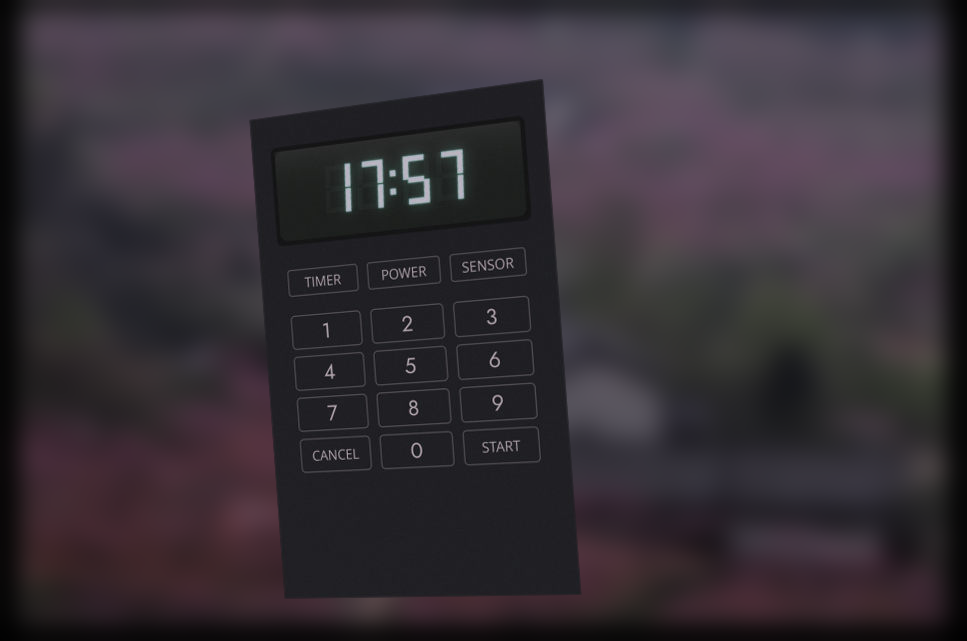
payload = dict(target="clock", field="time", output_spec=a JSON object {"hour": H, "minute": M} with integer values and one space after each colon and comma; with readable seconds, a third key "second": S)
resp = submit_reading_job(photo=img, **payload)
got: {"hour": 17, "minute": 57}
